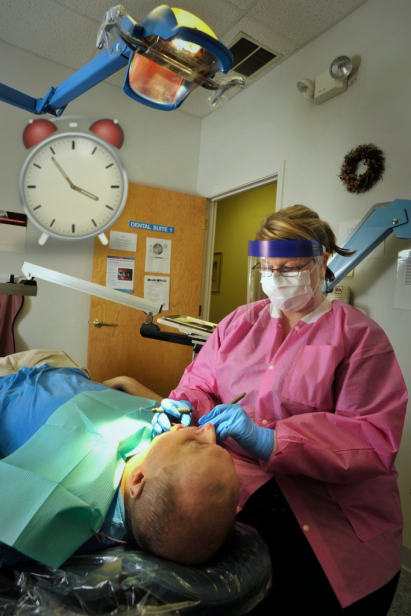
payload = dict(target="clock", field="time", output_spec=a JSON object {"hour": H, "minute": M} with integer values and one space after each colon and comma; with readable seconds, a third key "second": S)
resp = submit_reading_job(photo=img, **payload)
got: {"hour": 3, "minute": 54}
